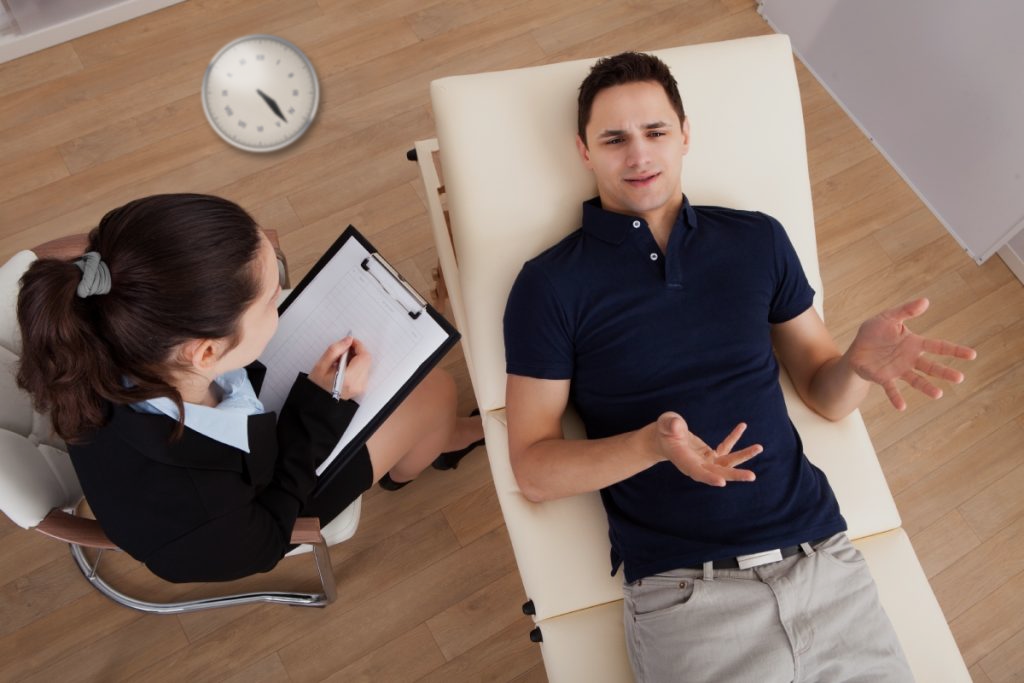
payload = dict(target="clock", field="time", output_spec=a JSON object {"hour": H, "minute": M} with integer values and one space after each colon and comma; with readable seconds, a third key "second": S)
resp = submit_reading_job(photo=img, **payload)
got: {"hour": 4, "minute": 23}
